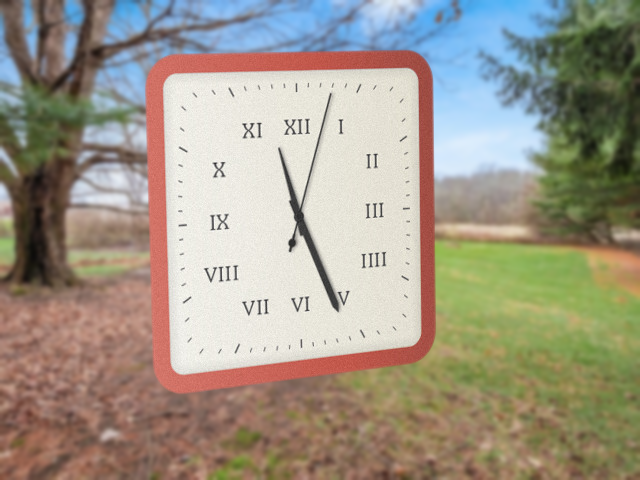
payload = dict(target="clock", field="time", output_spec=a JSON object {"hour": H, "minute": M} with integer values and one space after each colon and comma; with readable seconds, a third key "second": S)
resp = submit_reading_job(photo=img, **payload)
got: {"hour": 11, "minute": 26, "second": 3}
